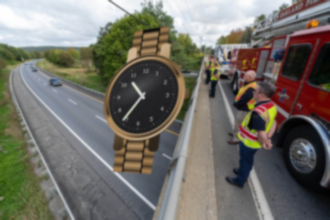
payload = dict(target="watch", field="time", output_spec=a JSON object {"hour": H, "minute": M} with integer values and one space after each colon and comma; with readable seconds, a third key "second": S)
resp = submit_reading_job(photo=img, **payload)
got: {"hour": 10, "minute": 36}
